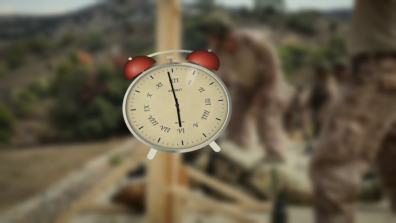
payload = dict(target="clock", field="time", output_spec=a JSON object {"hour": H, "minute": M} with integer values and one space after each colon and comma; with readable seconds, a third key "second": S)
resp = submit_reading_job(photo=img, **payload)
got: {"hour": 5, "minute": 59}
